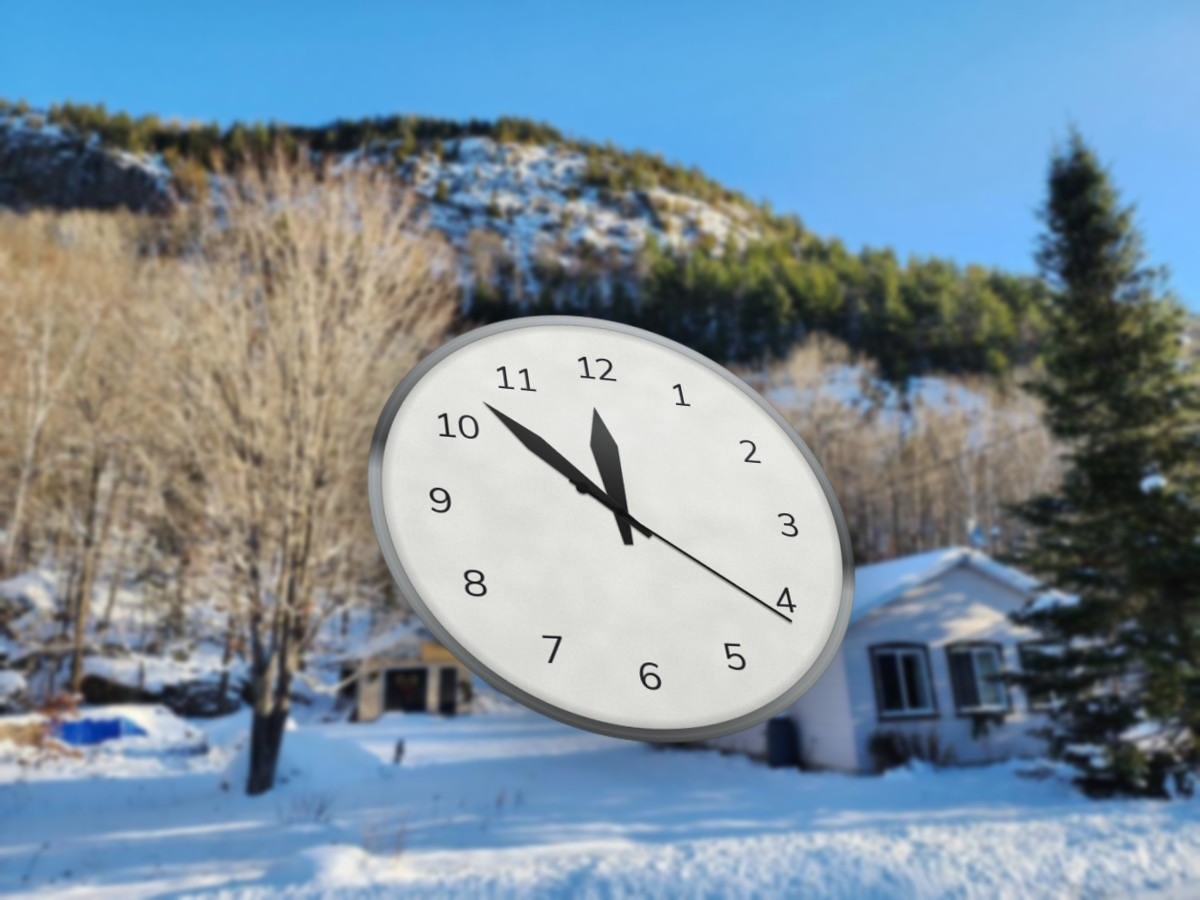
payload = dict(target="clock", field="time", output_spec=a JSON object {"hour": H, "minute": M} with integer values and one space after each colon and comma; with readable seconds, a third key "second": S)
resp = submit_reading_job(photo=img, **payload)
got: {"hour": 11, "minute": 52, "second": 21}
